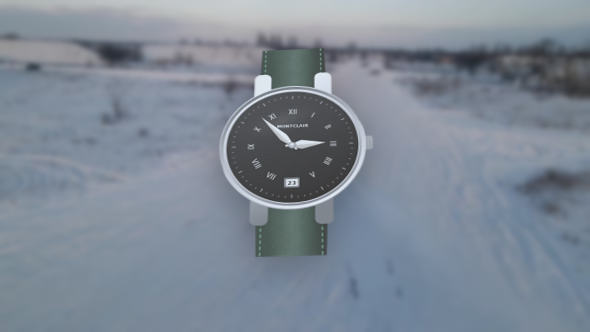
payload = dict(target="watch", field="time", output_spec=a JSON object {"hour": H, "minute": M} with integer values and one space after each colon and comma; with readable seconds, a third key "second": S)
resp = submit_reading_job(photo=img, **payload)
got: {"hour": 2, "minute": 53}
